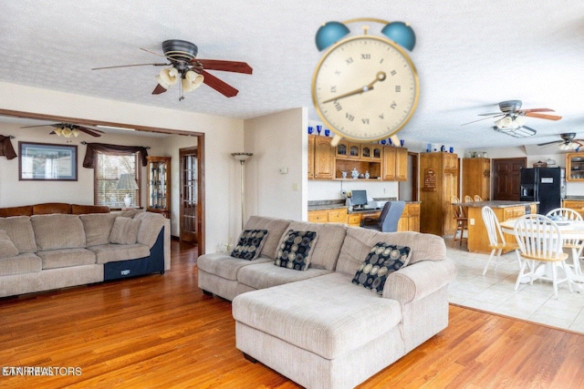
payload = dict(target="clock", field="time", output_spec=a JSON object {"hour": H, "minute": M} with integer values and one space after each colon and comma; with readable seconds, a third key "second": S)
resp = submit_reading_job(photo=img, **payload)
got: {"hour": 1, "minute": 42}
